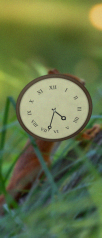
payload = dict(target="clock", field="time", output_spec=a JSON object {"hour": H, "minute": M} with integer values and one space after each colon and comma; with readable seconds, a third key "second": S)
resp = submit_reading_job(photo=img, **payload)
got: {"hour": 4, "minute": 33}
